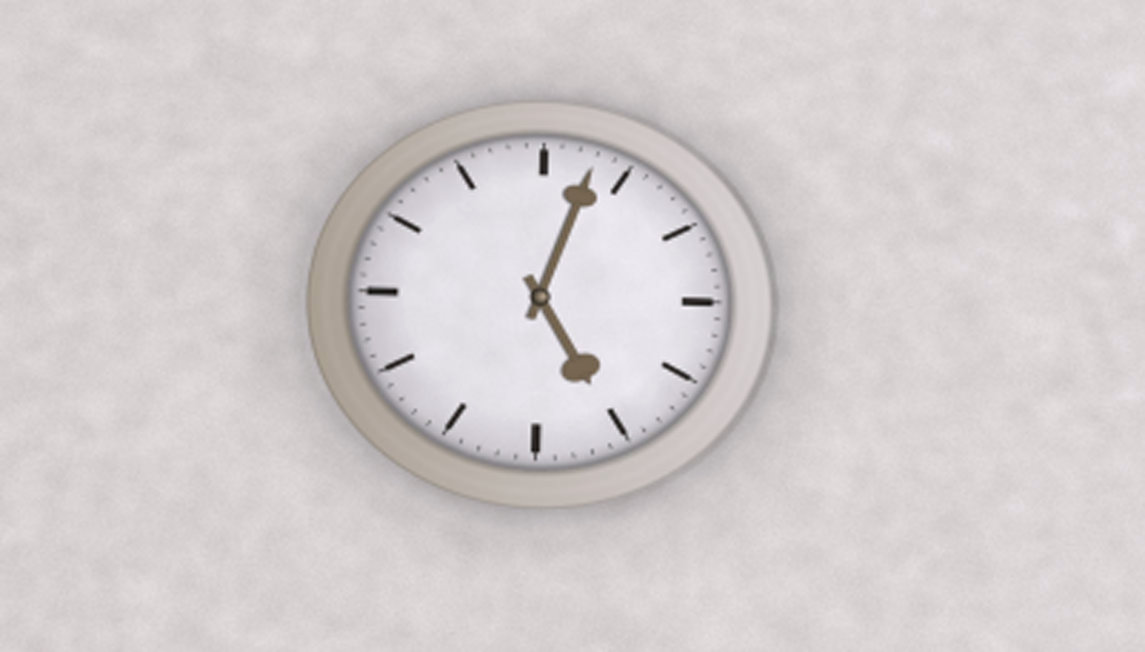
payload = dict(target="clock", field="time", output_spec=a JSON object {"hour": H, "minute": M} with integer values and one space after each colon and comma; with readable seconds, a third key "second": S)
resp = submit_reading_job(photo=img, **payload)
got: {"hour": 5, "minute": 3}
